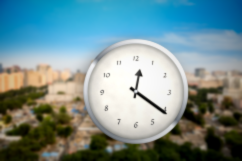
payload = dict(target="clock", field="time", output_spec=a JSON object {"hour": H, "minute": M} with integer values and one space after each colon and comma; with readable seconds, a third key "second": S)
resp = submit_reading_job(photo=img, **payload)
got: {"hour": 12, "minute": 21}
